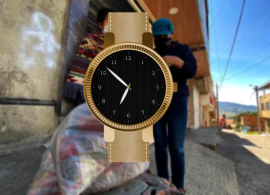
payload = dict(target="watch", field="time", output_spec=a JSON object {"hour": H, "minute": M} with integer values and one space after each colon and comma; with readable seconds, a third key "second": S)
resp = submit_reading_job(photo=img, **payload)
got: {"hour": 6, "minute": 52}
